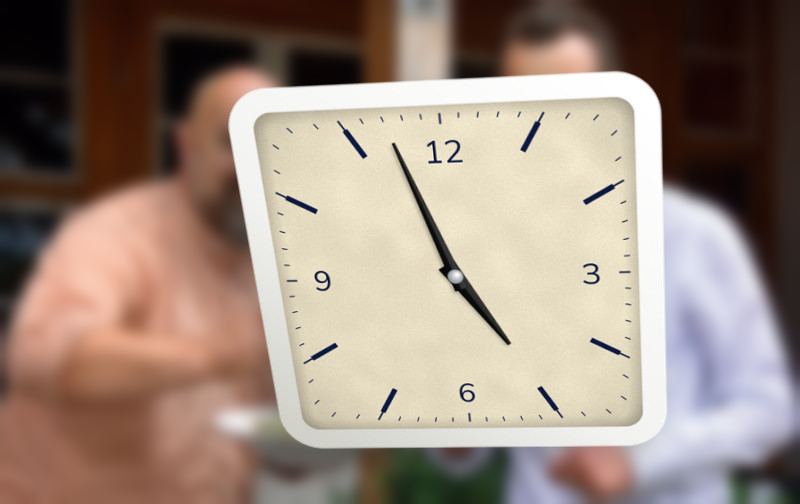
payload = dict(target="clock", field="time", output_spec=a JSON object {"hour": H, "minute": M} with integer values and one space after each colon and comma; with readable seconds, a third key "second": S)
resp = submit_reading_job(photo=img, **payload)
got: {"hour": 4, "minute": 57}
